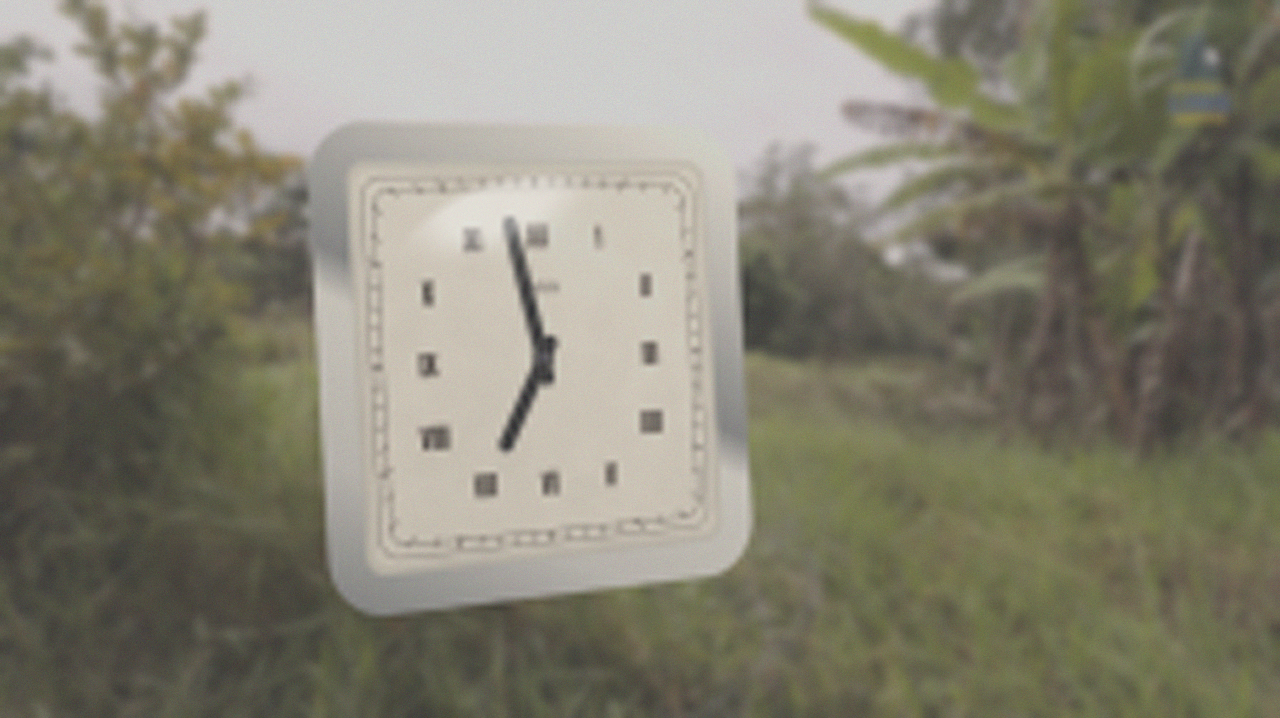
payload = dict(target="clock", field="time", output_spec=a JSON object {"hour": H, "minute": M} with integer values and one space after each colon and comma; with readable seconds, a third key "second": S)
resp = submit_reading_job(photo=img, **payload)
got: {"hour": 6, "minute": 58}
